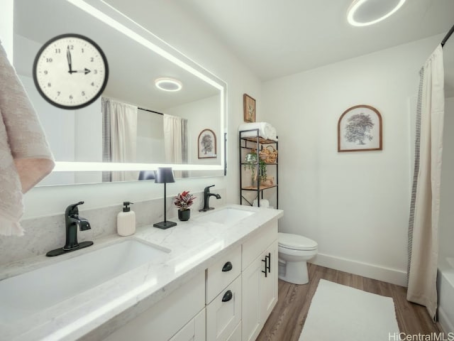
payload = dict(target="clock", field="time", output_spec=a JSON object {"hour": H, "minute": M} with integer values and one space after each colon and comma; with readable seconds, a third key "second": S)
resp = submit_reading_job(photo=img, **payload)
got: {"hour": 2, "minute": 59}
